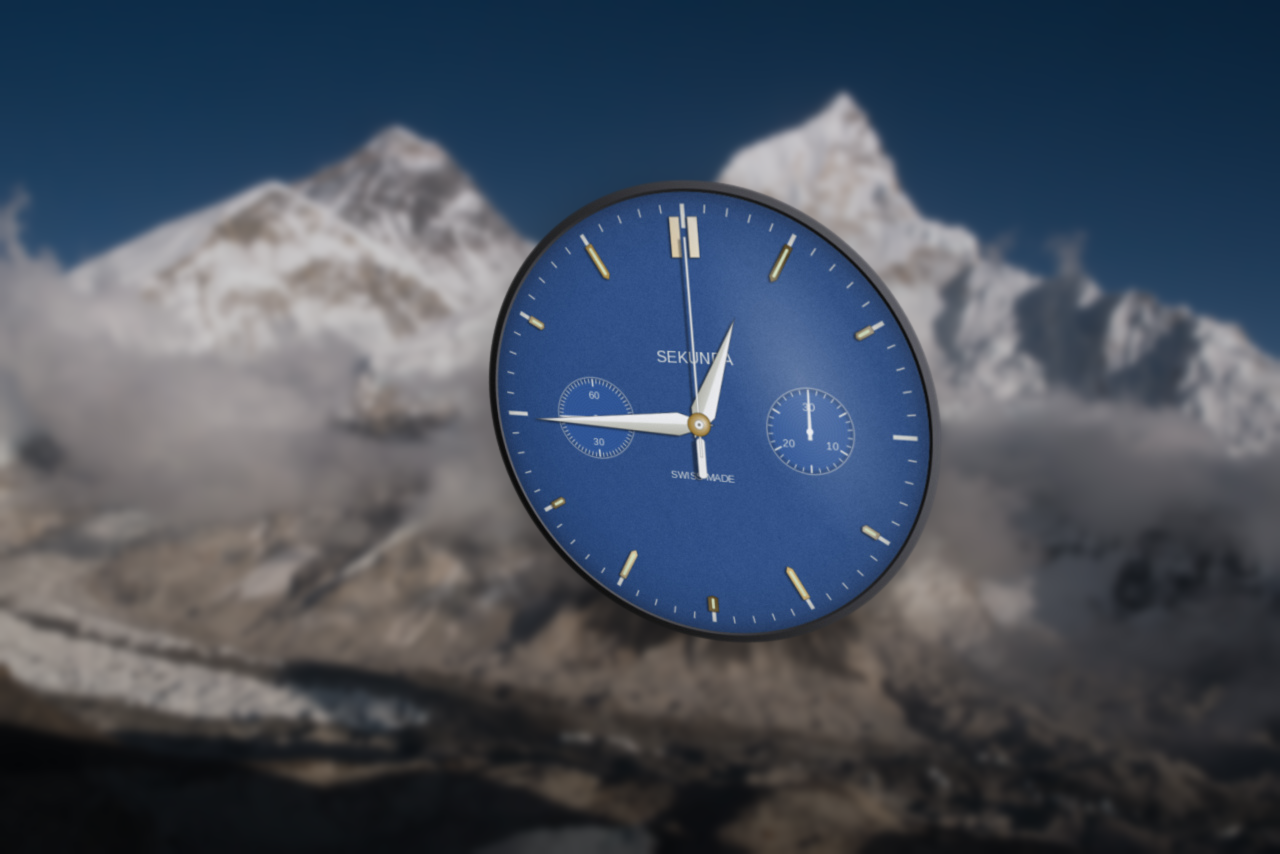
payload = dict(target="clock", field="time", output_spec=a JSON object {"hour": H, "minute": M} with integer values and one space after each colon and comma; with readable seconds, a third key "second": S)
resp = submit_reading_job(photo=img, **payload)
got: {"hour": 12, "minute": 44, "second": 45}
